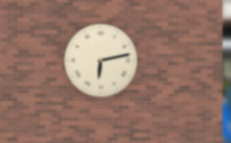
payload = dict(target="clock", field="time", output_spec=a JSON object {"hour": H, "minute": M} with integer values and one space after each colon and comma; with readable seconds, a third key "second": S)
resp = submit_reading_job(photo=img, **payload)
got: {"hour": 6, "minute": 13}
